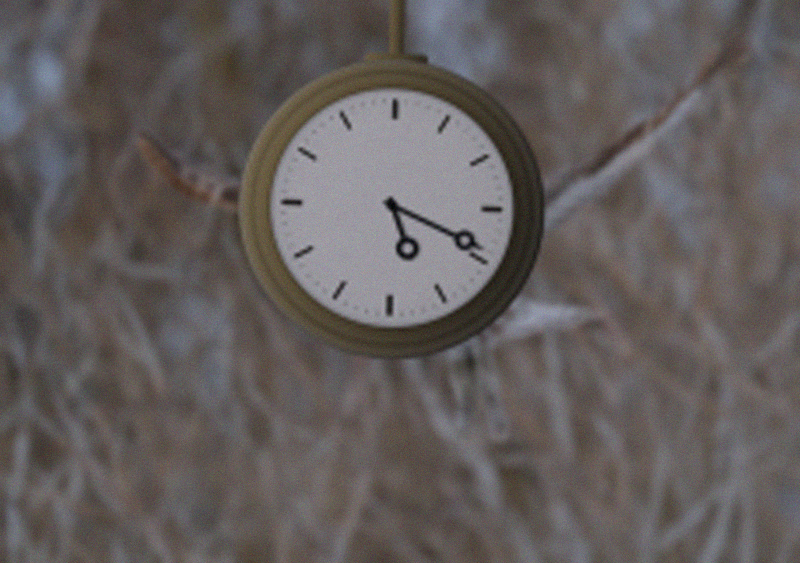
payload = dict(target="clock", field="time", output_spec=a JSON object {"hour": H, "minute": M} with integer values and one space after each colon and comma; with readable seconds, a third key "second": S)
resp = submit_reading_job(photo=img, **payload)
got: {"hour": 5, "minute": 19}
